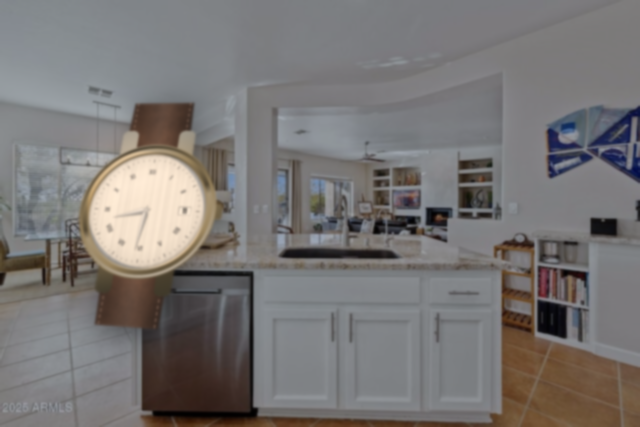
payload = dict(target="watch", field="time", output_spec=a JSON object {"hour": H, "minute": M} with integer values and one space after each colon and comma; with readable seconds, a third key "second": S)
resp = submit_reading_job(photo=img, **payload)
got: {"hour": 8, "minute": 31}
